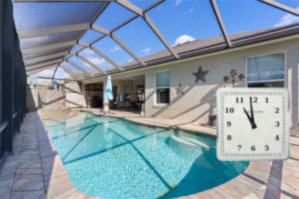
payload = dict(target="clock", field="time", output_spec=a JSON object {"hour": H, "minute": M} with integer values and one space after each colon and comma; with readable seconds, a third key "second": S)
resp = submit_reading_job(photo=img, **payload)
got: {"hour": 10, "minute": 59}
